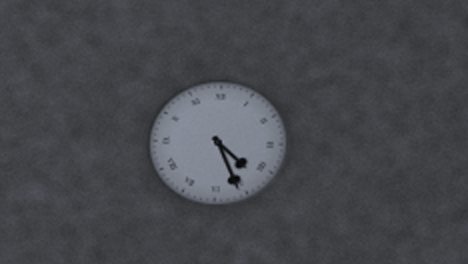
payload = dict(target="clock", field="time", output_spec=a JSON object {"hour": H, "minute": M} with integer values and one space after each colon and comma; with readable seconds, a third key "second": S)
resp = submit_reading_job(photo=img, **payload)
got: {"hour": 4, "minute": 26}
